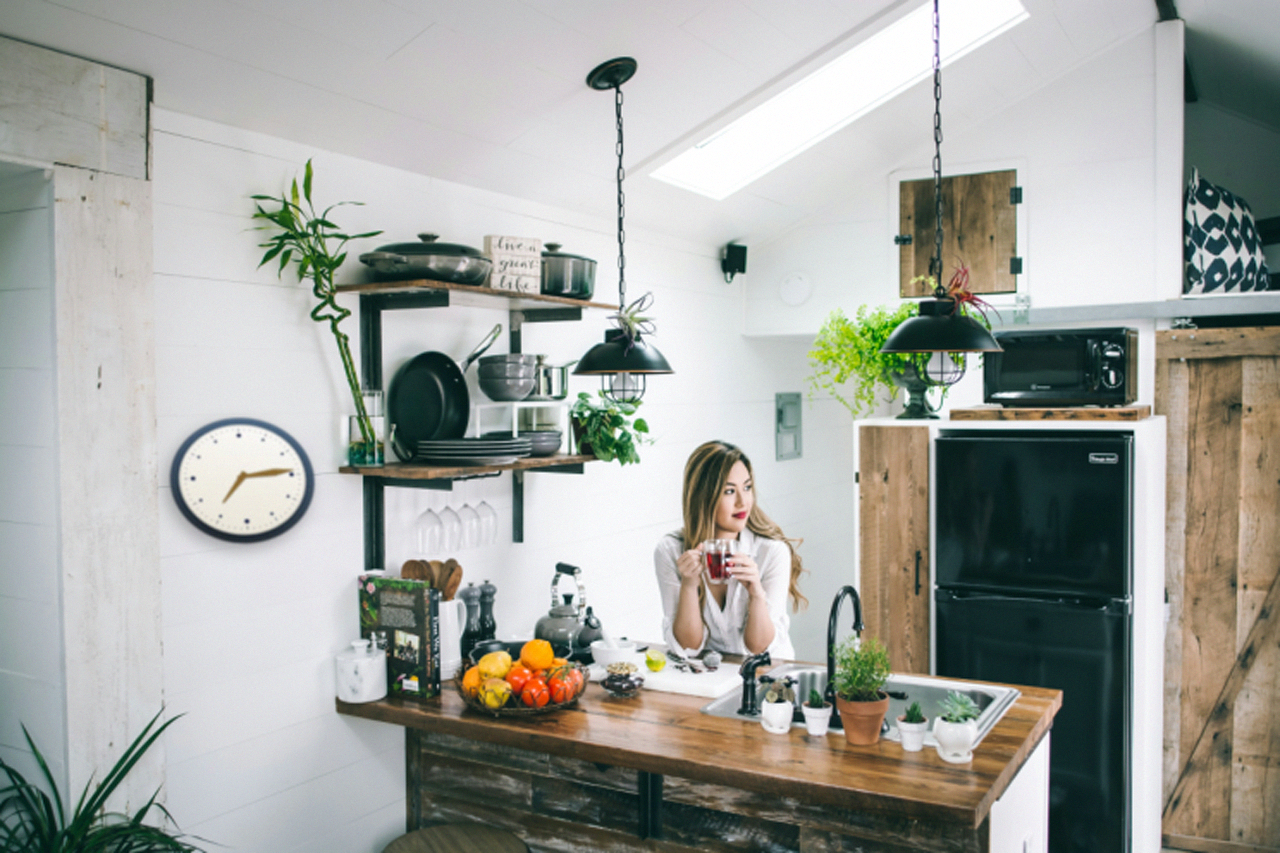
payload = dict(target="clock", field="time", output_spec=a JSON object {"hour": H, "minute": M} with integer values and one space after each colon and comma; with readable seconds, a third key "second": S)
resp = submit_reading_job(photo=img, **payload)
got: {"hour": 7, "minute": 14}
